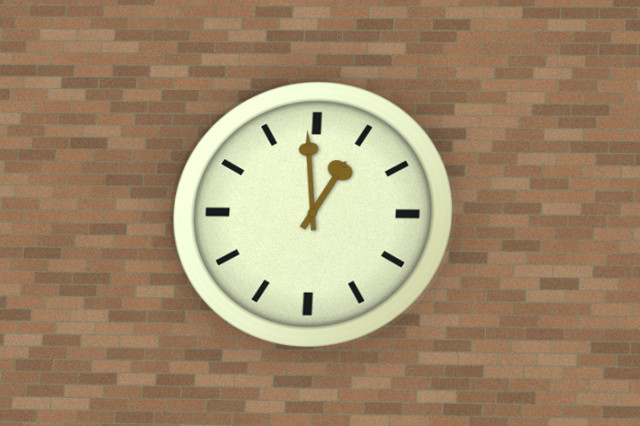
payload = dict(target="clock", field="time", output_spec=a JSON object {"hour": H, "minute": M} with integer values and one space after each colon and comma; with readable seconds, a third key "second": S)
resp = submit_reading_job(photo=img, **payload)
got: {"hour": 12, "minute": 59}
